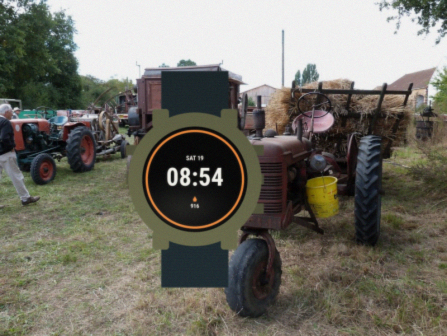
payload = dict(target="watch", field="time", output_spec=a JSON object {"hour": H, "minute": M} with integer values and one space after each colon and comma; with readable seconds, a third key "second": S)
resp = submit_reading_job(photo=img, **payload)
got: {"hour": 8, "minute": 54}
